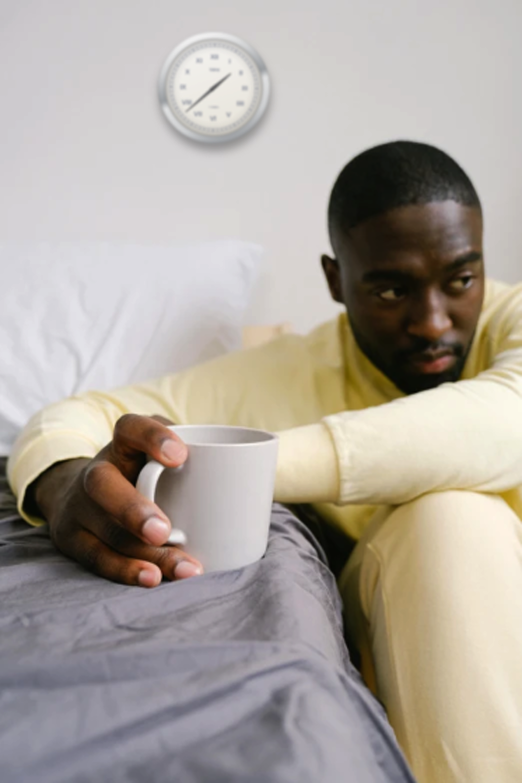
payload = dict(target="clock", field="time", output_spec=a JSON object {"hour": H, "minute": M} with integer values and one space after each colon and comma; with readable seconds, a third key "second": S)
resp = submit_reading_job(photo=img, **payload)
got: {"hour": 1, "minute": 38}
